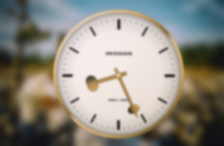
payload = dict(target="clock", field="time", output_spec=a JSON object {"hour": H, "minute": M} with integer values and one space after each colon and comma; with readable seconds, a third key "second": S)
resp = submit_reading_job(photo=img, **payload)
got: {"hour": 8, "minute": 26}
